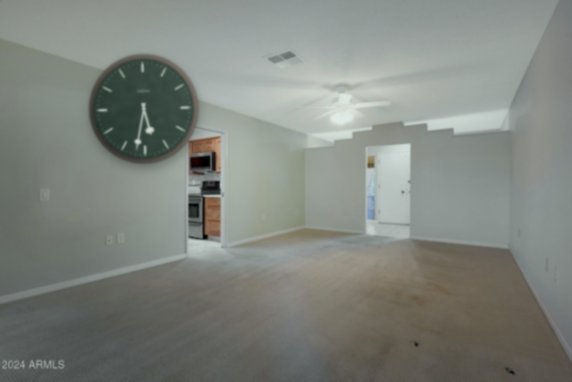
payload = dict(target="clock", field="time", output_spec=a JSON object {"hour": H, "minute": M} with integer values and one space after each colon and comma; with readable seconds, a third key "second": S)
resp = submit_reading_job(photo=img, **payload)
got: {"hour": 5, "minute": 32}
